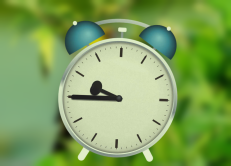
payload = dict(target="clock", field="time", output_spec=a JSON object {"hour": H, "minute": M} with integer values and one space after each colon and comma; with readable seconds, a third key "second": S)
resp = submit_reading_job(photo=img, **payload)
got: {"hour": 9, "minute": 45}
